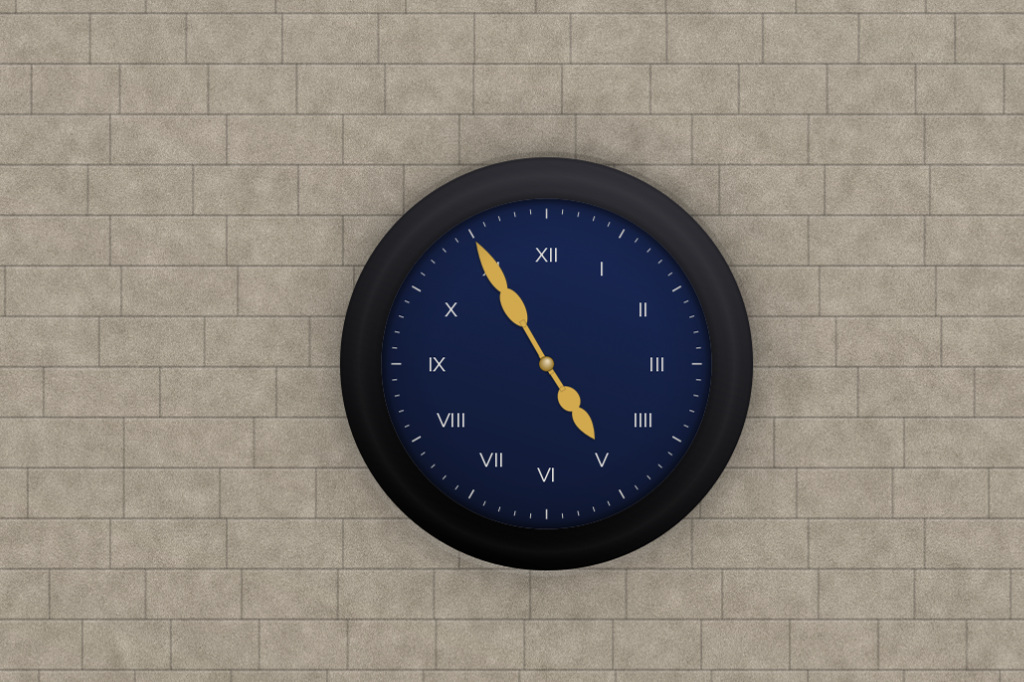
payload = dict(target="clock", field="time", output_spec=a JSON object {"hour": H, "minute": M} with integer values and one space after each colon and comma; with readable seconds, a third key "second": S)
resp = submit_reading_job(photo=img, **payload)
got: {"hour": 4, "minute": 55}
